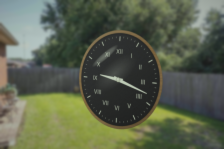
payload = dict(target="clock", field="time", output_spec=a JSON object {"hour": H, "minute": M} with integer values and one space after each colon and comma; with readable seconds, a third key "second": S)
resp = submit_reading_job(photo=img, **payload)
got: {"hour": 9, "minute": 18}
